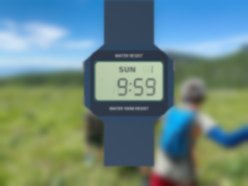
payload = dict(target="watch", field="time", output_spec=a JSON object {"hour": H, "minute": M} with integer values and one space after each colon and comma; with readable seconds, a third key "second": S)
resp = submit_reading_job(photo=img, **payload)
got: {"hour": 9, "minute": 59}
